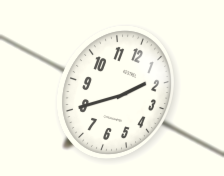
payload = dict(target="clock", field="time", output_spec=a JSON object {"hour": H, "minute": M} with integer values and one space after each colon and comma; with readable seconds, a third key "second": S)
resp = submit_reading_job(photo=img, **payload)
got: {"hour": 1, "minute": 40}
